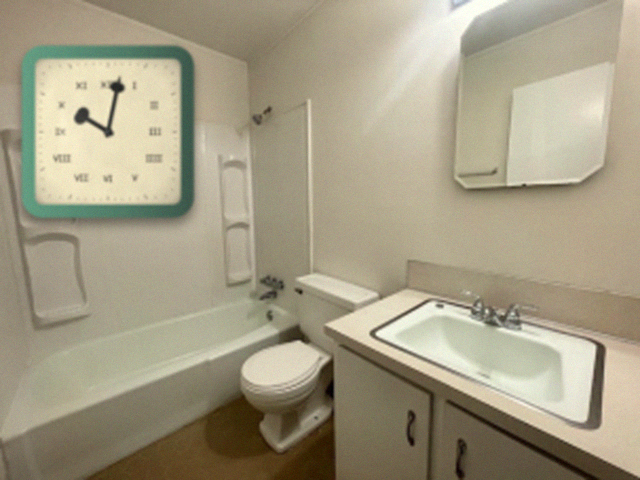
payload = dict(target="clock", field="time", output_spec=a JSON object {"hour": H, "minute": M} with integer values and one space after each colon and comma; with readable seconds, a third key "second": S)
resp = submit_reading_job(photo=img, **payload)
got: {"hour": 10, "minute": 2}
